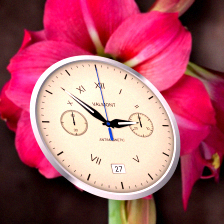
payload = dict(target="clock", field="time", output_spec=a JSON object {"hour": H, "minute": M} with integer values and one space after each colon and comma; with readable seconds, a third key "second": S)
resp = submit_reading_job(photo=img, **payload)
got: {"hour": 2, "minute": 52}
